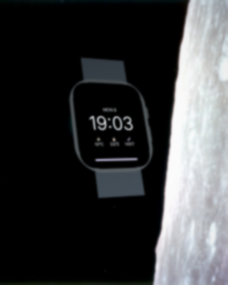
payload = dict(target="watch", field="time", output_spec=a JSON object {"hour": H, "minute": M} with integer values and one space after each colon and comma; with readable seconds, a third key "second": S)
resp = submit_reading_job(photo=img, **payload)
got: {"hour": 19, "minute": 3}
